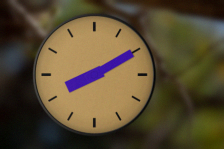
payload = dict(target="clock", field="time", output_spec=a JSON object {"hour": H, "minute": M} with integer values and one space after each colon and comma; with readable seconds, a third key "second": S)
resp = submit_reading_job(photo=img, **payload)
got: {"hour": 8, "minute": 10}
